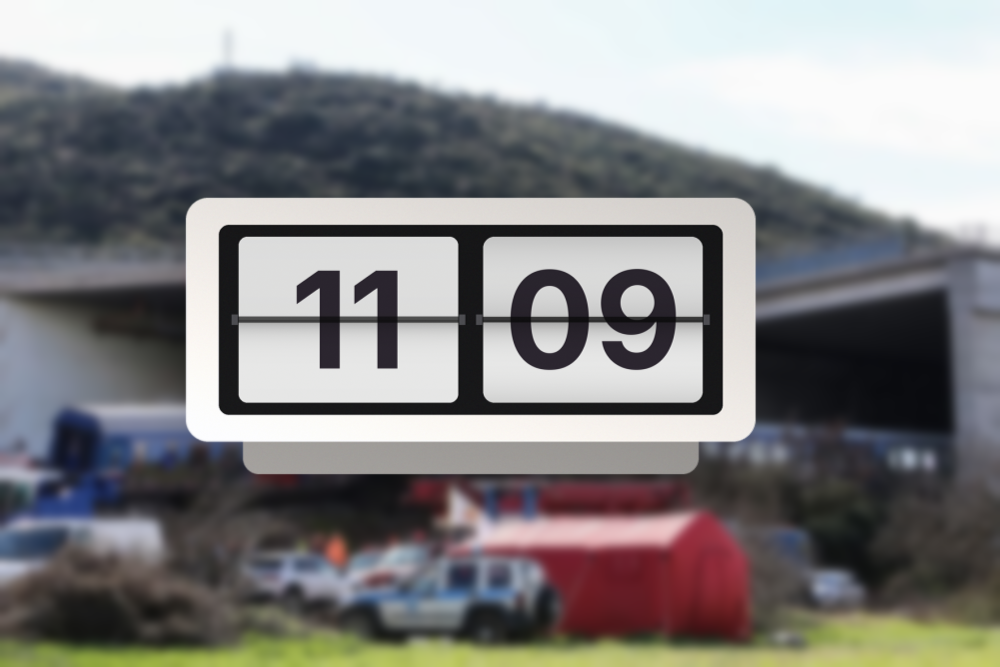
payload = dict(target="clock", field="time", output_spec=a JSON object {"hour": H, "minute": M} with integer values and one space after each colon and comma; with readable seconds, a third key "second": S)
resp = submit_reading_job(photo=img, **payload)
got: {"hour": 11, "minute": 9}
